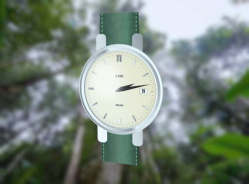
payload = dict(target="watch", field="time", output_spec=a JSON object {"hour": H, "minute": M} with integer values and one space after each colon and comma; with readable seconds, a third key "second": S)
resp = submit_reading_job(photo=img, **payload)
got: {"hour": 2, "minute": 13}
